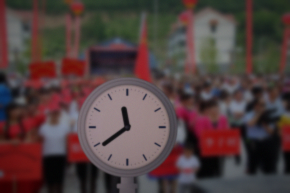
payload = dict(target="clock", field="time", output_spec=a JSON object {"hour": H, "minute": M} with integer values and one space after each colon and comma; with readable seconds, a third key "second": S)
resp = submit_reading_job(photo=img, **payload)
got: {"hour": 11, "minute": 39}
